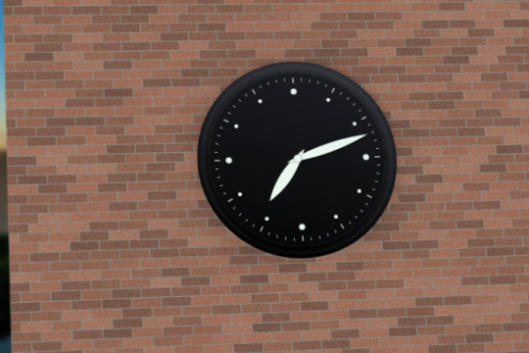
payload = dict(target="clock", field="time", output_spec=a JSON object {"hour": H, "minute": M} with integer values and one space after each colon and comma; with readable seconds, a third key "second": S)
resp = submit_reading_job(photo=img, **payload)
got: {"hour": 7, "minute": 12}
